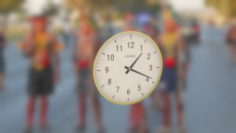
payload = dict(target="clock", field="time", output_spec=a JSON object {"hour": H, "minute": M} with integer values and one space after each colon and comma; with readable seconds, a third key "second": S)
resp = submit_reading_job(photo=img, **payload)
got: {"hour": 1, "minute": 19}
